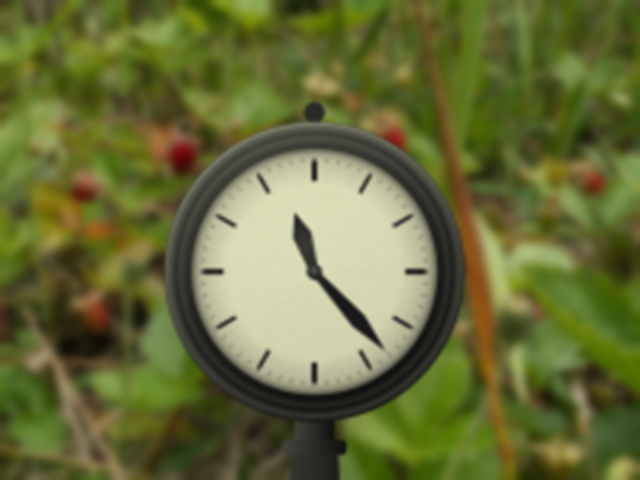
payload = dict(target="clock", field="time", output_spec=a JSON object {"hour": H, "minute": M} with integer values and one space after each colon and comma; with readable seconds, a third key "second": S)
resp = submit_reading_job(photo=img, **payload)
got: {"hour": 11, "minute": 23}
